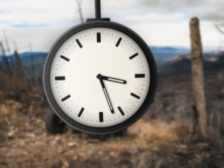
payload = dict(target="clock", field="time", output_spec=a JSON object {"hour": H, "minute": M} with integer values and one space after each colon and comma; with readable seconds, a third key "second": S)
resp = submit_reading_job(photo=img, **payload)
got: {"hour": 3, "minute": 27}
